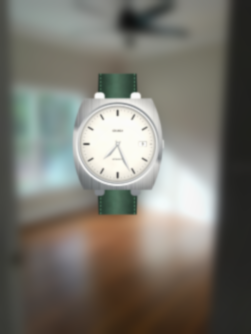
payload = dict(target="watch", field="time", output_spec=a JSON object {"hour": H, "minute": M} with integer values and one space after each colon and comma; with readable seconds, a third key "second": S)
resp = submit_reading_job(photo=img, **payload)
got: {"hour": 7, "minute": 26}
